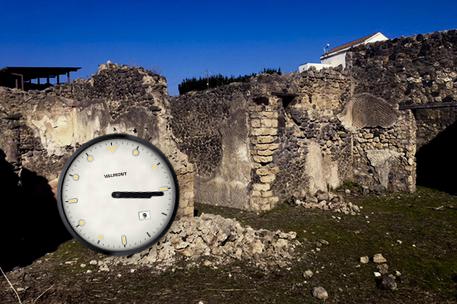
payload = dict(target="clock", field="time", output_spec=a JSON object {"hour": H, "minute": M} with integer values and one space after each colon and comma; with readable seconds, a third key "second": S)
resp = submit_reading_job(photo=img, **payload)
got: {"hour": 3, "minute": 16}
